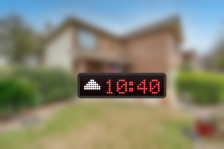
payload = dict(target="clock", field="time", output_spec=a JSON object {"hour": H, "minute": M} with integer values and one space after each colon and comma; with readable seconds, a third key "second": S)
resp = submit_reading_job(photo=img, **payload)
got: {"hour": 10, "minute": 40}
